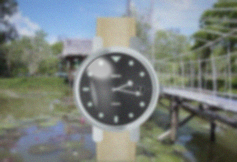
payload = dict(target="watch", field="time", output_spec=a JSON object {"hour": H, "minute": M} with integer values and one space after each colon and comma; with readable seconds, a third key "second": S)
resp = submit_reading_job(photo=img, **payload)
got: {"hour": 2, "minute": 17}
